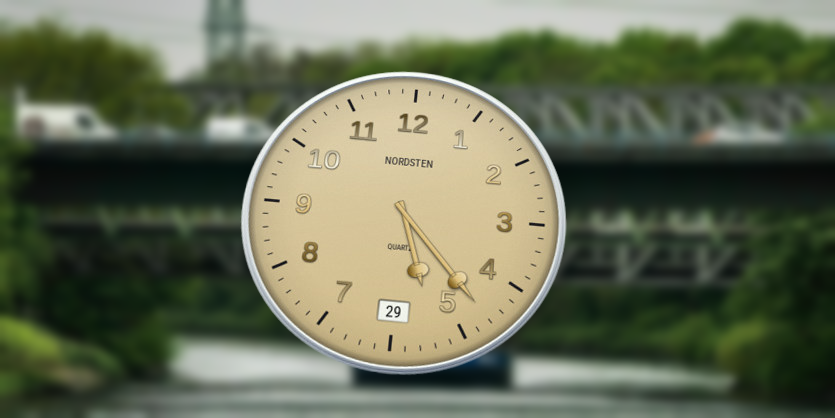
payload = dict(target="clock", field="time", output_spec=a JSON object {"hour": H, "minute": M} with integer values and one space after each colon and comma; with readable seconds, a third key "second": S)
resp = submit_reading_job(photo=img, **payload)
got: {"hour": 5, "minute": 23}
